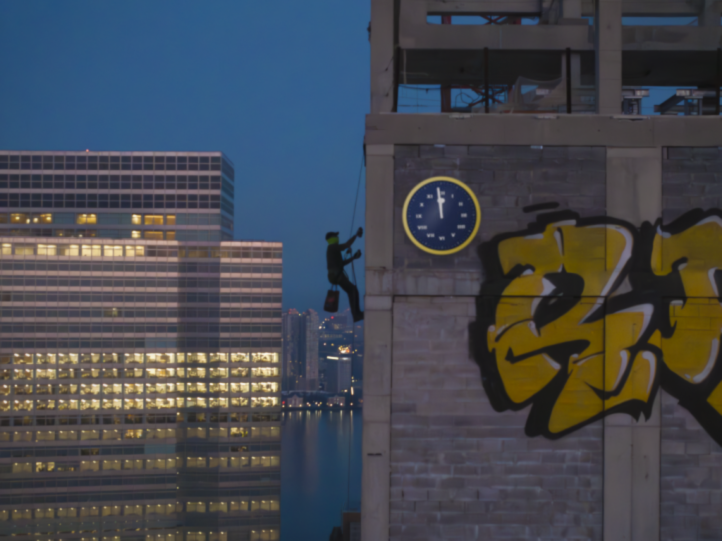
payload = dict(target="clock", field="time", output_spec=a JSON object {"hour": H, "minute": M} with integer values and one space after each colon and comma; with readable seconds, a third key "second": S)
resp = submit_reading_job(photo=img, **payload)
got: {"hour": 11, "minute": 59}
